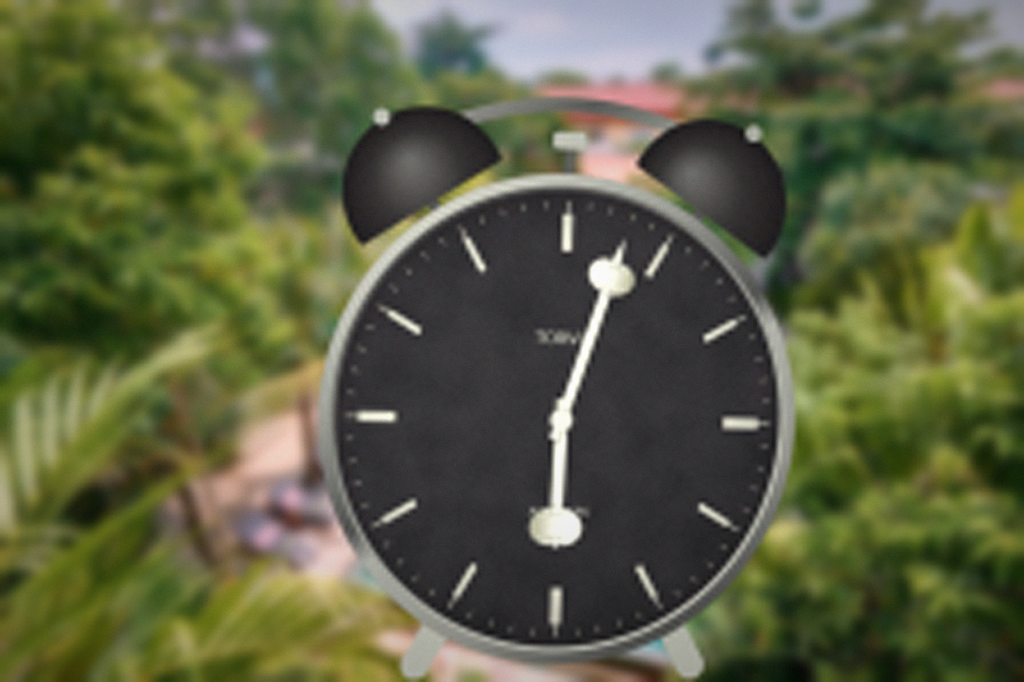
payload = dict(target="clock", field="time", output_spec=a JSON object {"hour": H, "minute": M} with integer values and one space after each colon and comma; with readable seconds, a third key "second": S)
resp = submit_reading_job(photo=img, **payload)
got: {"hour": 6, "minute": 3}
